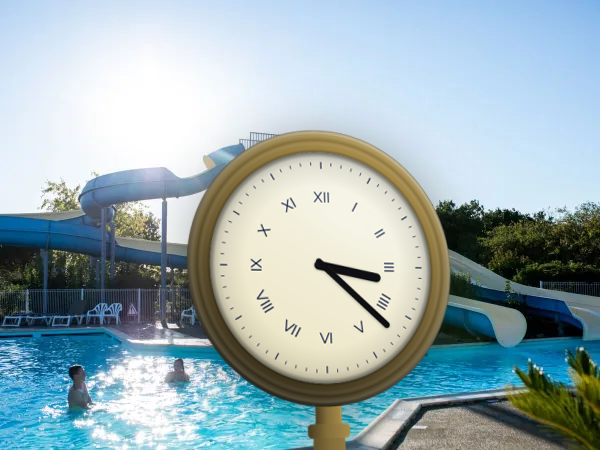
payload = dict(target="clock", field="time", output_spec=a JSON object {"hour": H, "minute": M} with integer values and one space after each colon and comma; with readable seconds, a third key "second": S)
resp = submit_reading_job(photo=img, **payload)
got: {"hour": 3, "minute": 22}
